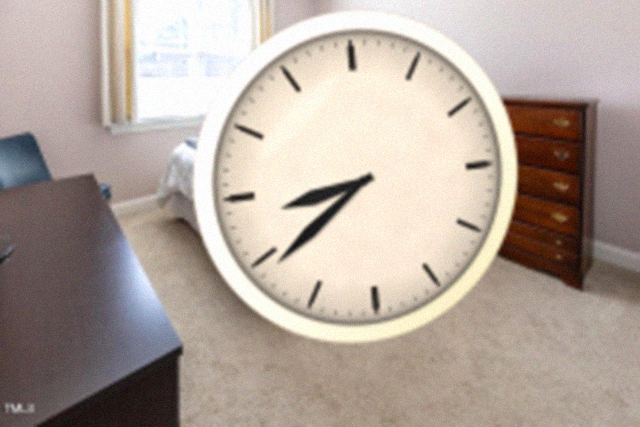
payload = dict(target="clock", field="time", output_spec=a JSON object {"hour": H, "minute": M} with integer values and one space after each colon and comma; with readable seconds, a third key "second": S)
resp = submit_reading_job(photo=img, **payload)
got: {"hour": 8, "minute": 39}
